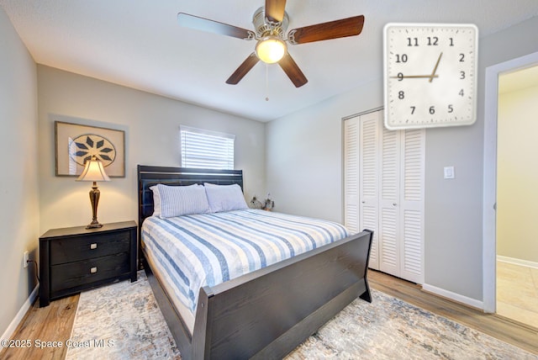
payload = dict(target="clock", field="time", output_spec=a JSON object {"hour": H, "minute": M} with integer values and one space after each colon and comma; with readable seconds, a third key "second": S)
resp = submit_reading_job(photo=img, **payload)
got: {"hour": 12, "minute": 45}
